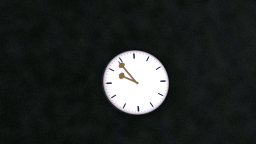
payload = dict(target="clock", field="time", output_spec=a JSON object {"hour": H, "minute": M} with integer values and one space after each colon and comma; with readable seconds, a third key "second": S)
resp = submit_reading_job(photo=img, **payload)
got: {"hour": 9, "minute": 54}
